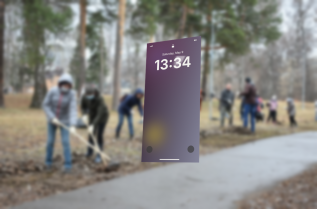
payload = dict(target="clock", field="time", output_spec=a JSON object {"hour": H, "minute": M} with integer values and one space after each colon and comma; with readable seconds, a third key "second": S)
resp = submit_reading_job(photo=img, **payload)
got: {"hour": 13, "minute": 34}
